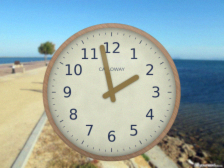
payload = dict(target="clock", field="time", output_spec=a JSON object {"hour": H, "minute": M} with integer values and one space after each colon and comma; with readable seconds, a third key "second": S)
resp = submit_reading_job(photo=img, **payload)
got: {"hour": 1, "minute": 58}
